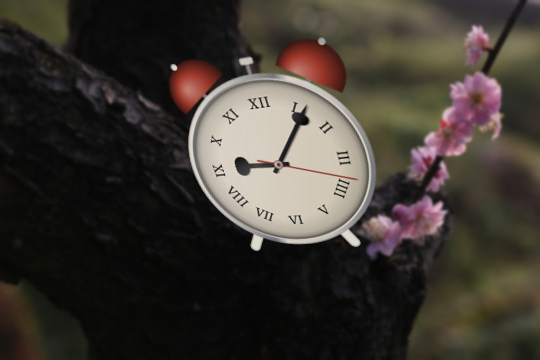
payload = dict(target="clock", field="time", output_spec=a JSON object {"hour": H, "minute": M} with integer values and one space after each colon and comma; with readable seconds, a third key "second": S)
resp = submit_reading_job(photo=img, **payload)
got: {"hour": 9, "minute": 6, "second": 18}
